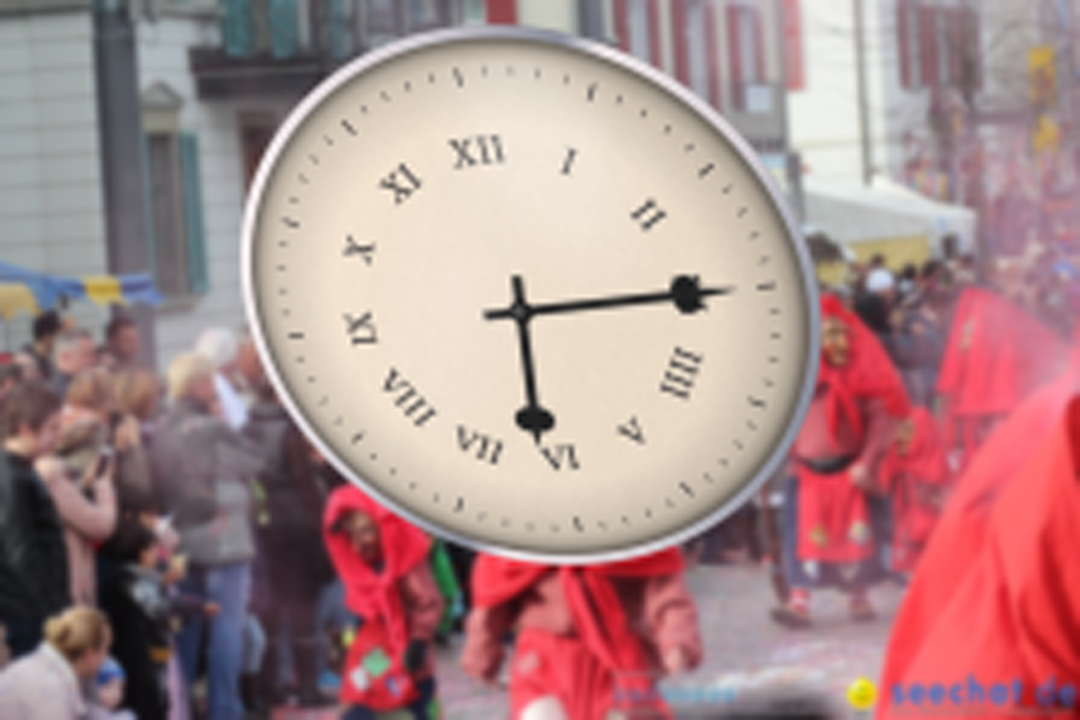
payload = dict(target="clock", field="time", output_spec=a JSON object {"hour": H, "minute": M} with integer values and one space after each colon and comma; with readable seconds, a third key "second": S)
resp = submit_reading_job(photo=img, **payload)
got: {"hour": 6, "minute": 15}
